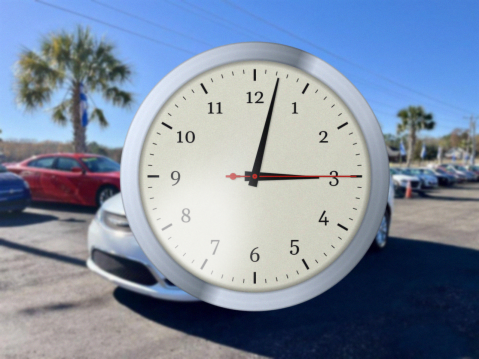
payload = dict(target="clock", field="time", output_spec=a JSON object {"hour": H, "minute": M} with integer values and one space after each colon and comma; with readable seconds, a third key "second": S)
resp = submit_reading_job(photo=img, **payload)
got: {"hour": 3, "minute": 2, "second": 15}
